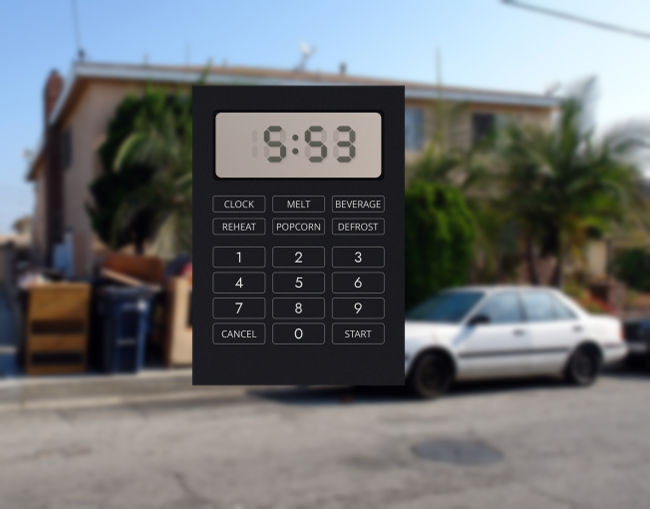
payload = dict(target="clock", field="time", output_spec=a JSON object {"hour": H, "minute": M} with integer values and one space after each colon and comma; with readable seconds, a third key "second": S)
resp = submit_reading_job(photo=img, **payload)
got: {"hour": 5, "minute": 53}
